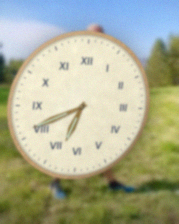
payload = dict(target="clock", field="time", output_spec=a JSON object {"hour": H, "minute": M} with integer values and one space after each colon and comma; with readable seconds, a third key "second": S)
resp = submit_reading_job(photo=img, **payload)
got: {"hour": 6, "minute": 41}
